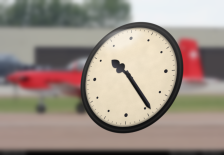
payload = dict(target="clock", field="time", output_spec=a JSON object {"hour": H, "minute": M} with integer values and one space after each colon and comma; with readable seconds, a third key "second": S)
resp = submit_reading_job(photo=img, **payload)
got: {"hour": 10, "minute": 24}
